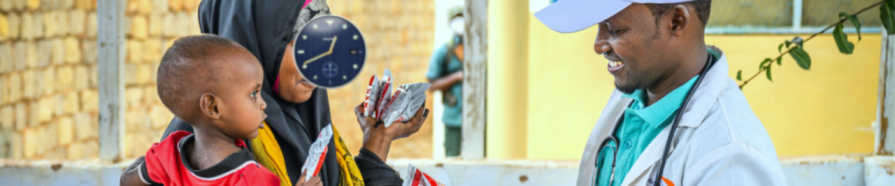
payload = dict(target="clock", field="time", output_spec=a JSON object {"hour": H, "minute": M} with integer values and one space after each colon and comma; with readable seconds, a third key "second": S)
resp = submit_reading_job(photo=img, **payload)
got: {"hour": 12, "minute": 41}
